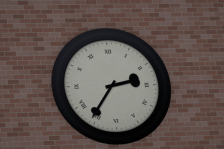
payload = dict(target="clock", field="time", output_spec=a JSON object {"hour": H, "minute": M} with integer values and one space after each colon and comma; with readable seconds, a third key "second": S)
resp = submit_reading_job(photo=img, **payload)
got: {"hour": 2, "minute": 36}
